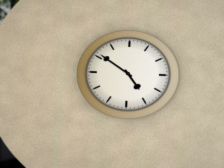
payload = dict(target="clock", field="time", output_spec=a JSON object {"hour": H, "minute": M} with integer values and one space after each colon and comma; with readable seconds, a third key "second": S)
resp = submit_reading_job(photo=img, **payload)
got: {"hour": 4, "minute": 51}
